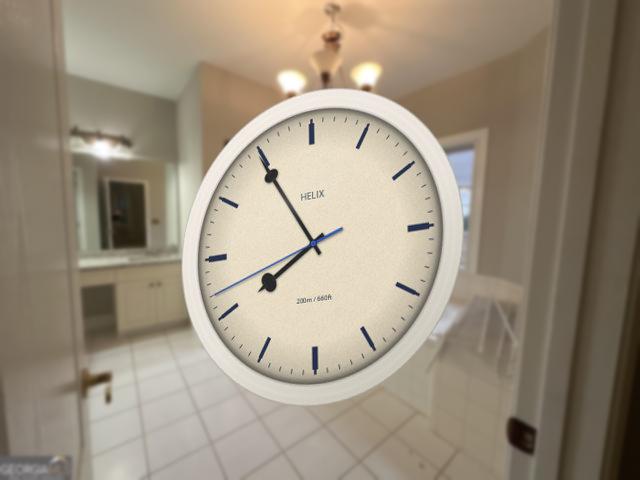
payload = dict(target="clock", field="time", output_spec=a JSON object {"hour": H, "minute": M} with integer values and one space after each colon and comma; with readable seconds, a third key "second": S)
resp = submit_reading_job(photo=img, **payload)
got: {"hour": 7, "minute": 54, "second": 42}
